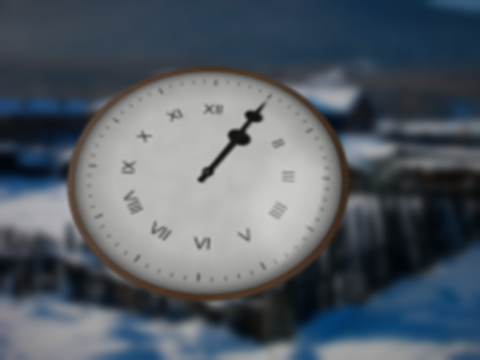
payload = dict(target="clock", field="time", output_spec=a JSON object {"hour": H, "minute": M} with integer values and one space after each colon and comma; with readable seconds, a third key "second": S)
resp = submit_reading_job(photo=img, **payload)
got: {"hour": 1, "minute": 5}
